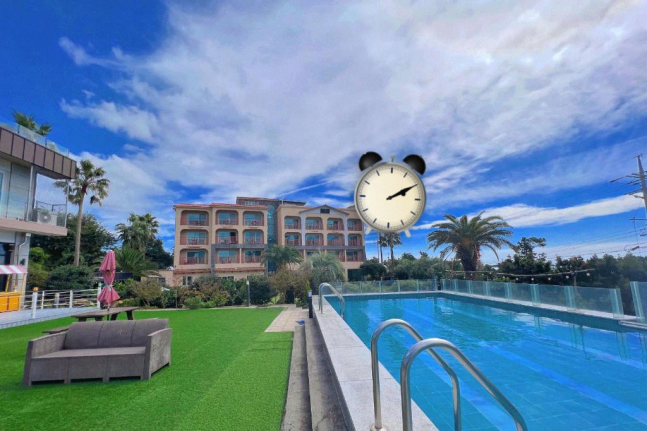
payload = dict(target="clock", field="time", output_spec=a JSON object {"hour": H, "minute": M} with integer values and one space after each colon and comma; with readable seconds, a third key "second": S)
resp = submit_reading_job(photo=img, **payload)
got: {"hour": 2, "minute": 10}
